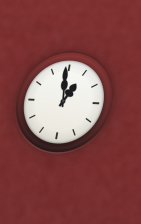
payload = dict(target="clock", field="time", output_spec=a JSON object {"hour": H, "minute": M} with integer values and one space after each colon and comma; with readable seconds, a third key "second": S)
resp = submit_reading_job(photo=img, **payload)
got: {"hour": 12, "minute": 59}
